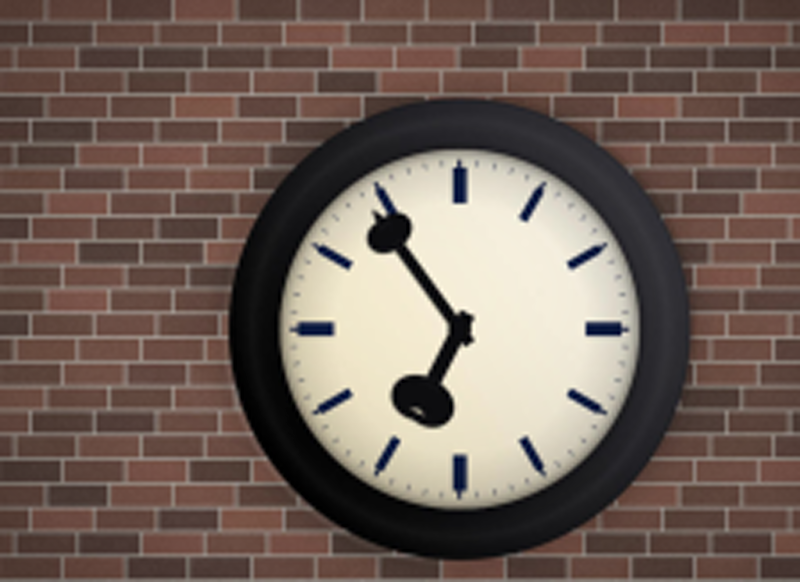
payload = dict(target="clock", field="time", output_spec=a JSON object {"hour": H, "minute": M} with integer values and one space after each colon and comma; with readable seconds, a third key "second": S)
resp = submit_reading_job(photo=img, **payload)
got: {"hour": 6, "minute": 54}
